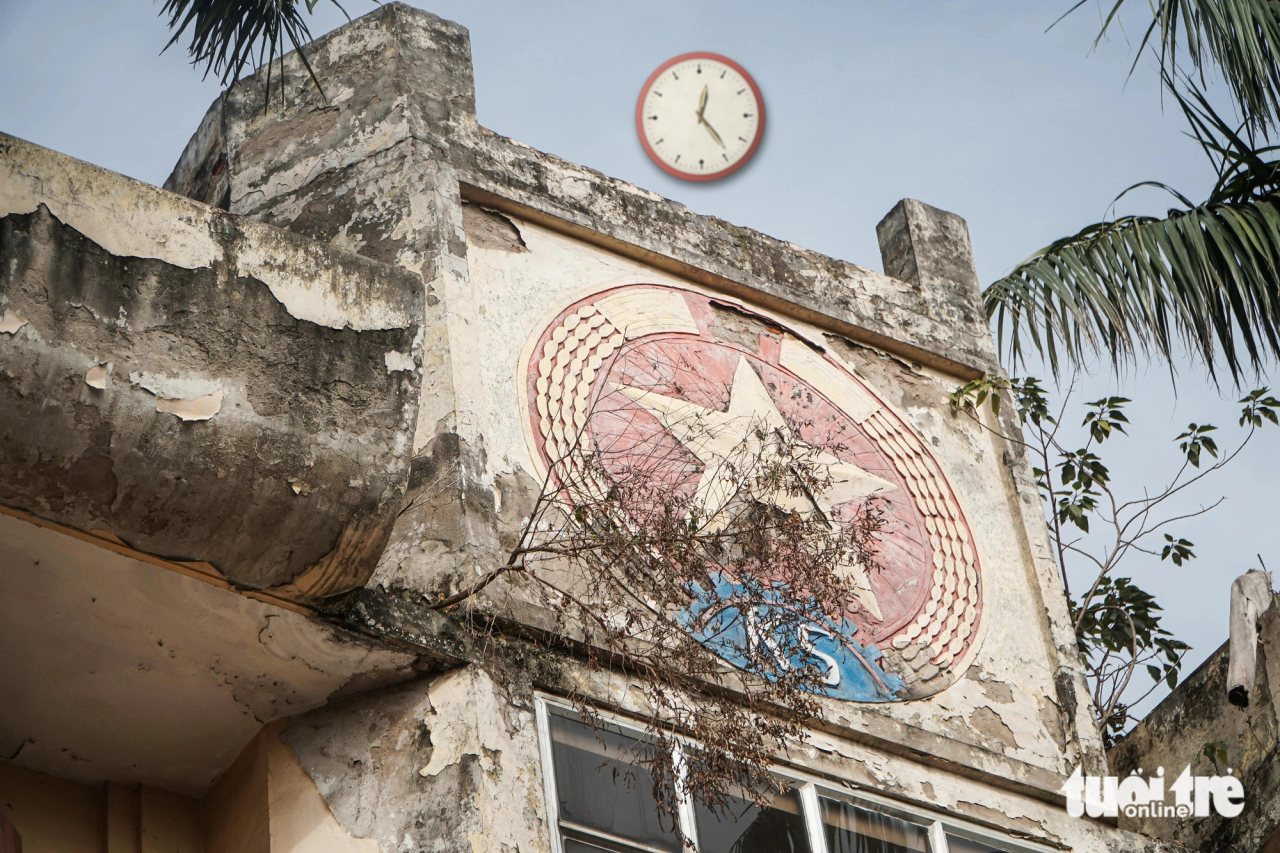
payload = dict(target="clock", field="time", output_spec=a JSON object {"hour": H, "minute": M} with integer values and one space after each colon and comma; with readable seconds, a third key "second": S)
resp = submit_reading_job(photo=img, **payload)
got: {"hour": 12, "minute": 24}
